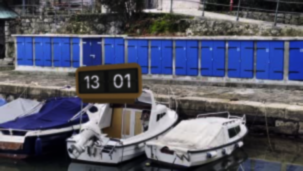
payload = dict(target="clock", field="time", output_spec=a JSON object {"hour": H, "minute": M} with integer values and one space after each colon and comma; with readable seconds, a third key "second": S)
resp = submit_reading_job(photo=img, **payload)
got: {"hour": 13, "minute": 1}
